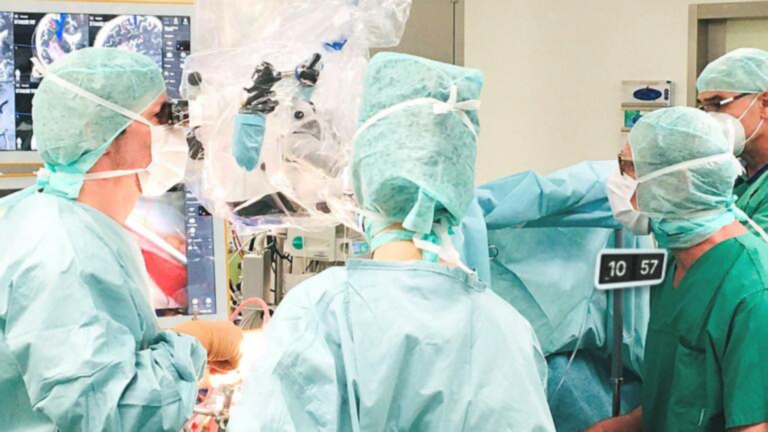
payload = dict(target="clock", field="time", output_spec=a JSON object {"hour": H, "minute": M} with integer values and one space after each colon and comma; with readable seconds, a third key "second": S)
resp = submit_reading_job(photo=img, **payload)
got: {"hour": 10, "minute": 57}
